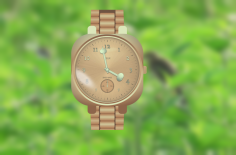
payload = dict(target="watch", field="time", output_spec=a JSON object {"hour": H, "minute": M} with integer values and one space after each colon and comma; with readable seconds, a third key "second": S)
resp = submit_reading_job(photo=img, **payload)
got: {"hour": 3, "minute": 58}
